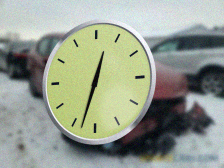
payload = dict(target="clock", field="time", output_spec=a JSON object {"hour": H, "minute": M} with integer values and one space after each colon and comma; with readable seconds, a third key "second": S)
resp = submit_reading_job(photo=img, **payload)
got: {"hour": 12, "minute": 33}
